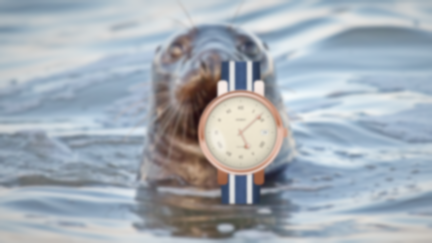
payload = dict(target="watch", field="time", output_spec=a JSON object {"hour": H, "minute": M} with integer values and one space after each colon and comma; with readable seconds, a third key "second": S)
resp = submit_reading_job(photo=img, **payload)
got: {"hour": 5, "minute": 8}
